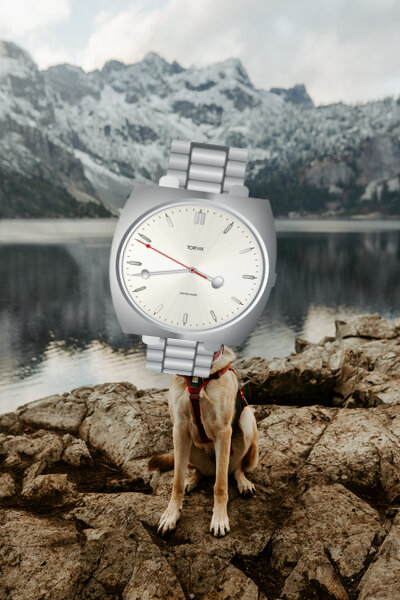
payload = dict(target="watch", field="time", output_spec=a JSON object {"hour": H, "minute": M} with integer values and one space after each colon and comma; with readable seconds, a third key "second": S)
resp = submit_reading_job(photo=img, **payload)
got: {"hour": 3, "minute": 42, "second": 49}
